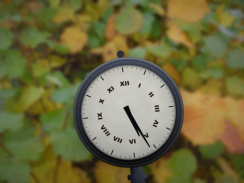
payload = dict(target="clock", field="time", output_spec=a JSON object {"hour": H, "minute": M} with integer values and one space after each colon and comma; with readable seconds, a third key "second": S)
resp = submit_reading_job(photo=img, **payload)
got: {"hour": 5, "minute": 26}
